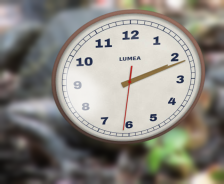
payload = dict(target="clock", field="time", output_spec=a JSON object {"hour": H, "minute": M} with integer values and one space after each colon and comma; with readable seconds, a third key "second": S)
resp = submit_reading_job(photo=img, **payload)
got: {"hour": 2, "minute": 11, "second": 31}
